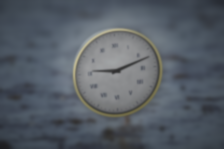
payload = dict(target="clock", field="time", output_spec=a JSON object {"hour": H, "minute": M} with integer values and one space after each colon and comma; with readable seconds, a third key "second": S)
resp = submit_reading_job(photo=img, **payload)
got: {"hour": 9, "minute": 12}
